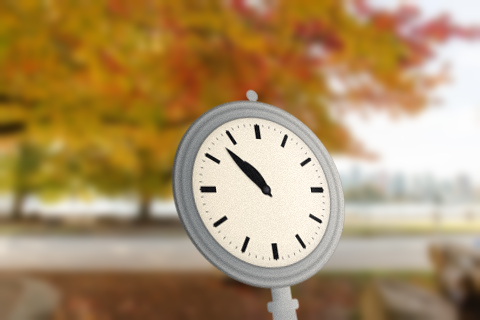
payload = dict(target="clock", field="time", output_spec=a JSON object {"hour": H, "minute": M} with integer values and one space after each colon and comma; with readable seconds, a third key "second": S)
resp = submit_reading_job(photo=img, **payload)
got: {"hour": 10, "minute": 53}
